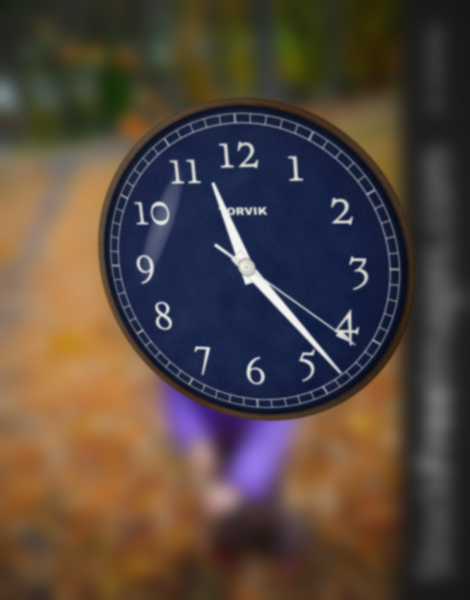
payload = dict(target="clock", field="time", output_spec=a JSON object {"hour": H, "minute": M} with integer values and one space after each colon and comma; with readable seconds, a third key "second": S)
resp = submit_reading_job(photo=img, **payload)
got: {"hour": 11, "minute": 23, "second": 21}
